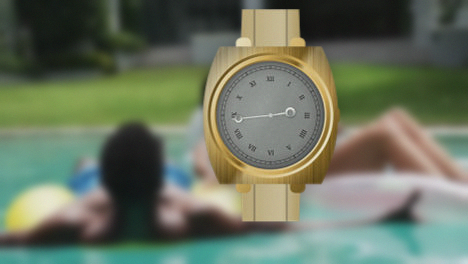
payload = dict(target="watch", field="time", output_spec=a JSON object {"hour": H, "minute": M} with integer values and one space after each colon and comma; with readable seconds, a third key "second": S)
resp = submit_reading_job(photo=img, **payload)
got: {"hour": 2, "minute": 44}
